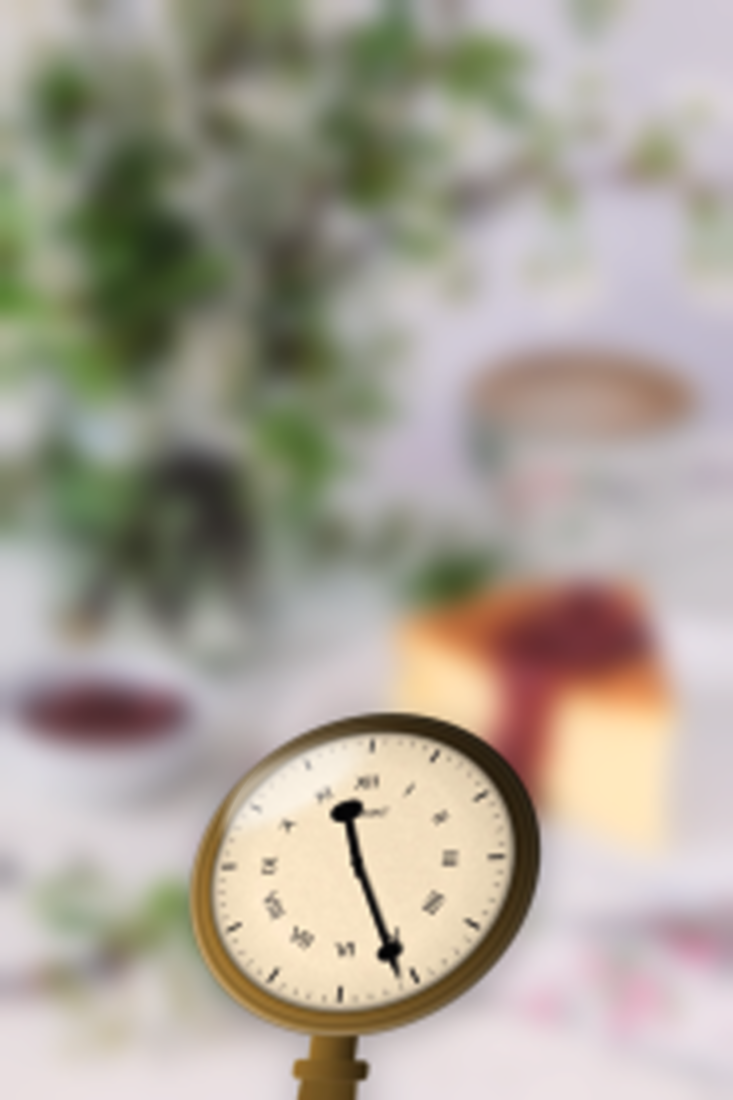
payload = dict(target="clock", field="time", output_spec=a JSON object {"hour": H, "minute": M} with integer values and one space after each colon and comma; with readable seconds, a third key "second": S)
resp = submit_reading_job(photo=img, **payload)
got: {"hour": 11, "minute": 26}
